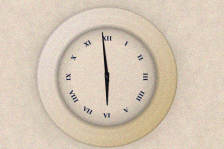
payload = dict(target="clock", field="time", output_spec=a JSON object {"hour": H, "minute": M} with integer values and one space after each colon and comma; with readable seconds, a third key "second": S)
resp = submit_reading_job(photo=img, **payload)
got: {"hour": 5, "minute": 59}
